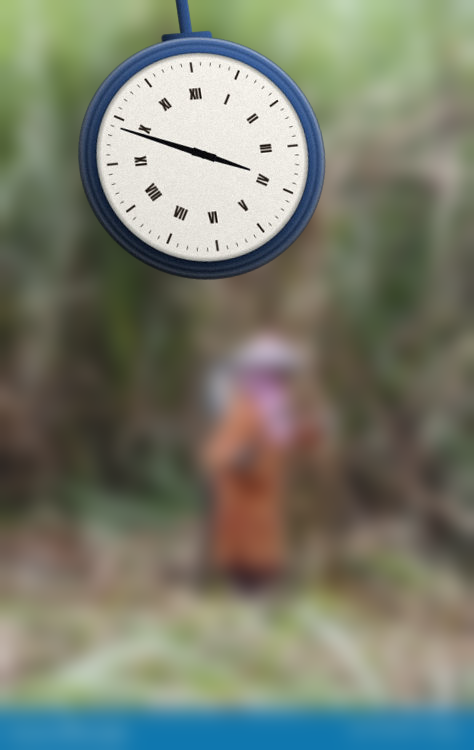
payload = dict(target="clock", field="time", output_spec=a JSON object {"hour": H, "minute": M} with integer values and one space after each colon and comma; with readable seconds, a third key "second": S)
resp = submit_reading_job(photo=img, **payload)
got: {"hour": 3, "minute": 49}
